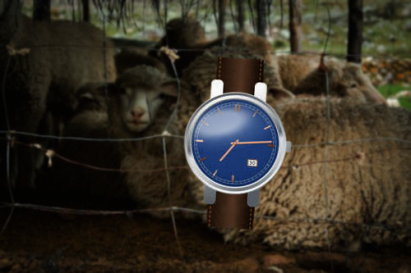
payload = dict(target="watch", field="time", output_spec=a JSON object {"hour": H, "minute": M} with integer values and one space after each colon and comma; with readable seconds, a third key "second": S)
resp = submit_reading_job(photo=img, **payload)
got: {"hour": 7, "minute": 14}
